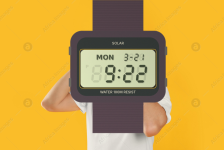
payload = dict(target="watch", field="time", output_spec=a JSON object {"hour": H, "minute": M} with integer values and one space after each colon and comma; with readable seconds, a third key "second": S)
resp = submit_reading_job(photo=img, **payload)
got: {"hour": 9, "minute": 22}
